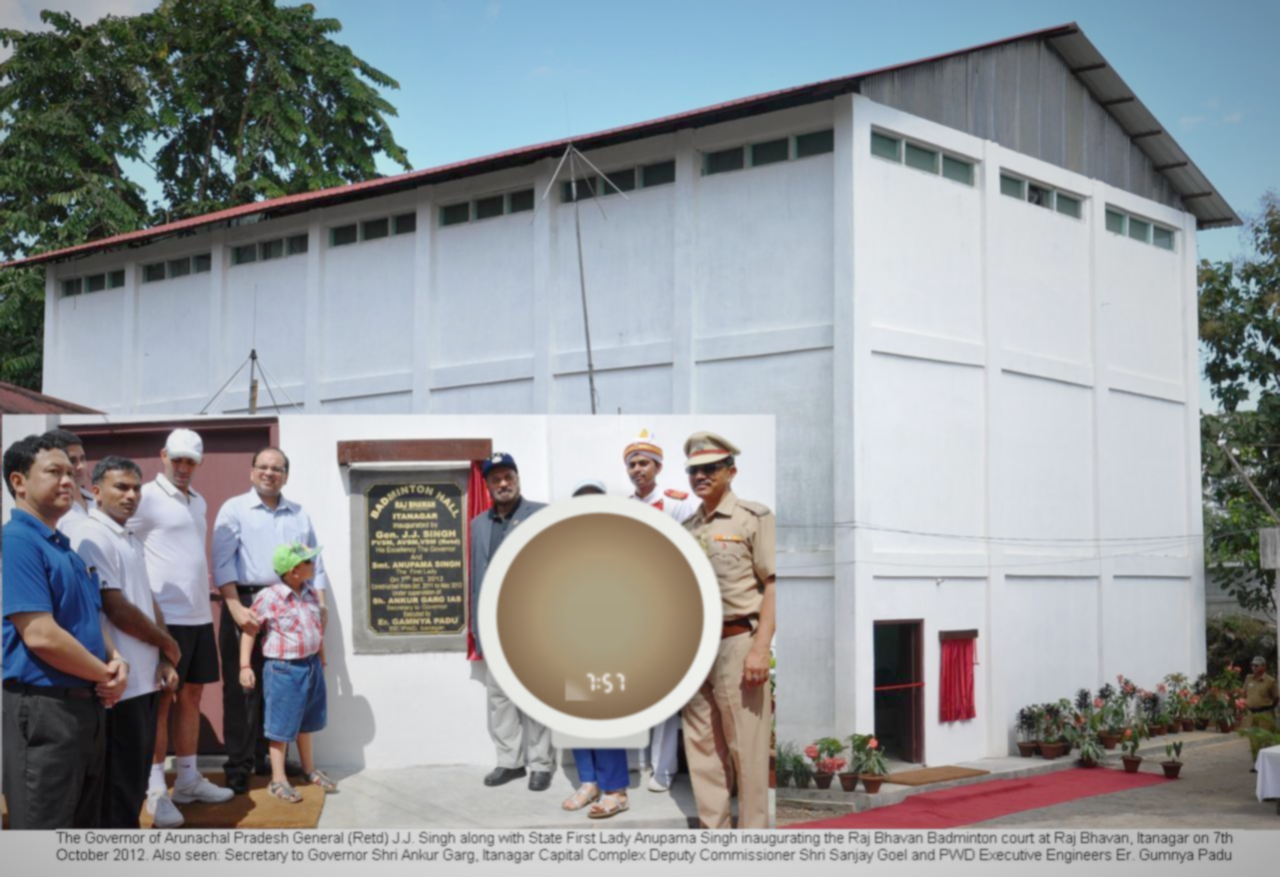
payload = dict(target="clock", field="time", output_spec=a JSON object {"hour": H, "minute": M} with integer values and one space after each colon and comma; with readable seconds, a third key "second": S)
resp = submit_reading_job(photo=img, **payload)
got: {"hour": 7, "minute": 57}
